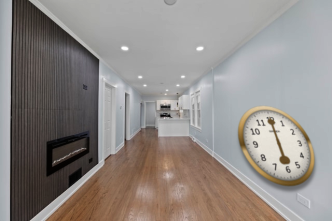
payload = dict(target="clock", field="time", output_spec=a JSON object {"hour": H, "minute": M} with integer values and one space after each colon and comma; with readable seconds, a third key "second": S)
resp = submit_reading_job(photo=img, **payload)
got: {"hour": 6, "minute": 0}
